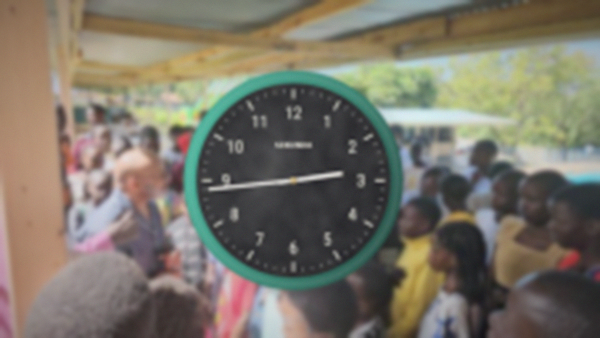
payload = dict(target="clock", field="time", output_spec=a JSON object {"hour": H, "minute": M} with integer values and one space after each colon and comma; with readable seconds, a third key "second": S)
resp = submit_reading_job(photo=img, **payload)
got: {"hour": 2, "minute": 44}
